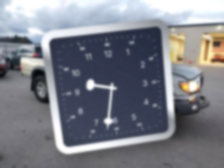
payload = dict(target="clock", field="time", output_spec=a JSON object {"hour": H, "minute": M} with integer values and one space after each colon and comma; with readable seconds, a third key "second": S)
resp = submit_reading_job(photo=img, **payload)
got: {"hour": 9, "minute": 32}
